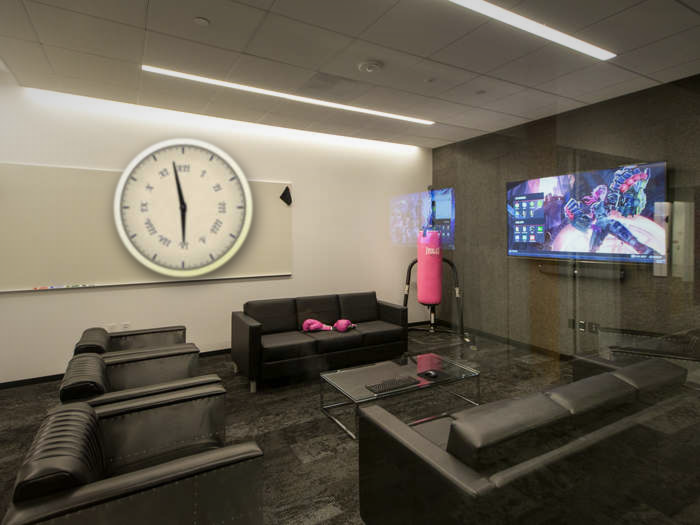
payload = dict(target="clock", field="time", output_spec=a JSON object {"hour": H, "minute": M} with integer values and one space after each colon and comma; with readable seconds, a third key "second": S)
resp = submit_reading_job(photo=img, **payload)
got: {"hour": 5, "minute": 58}
